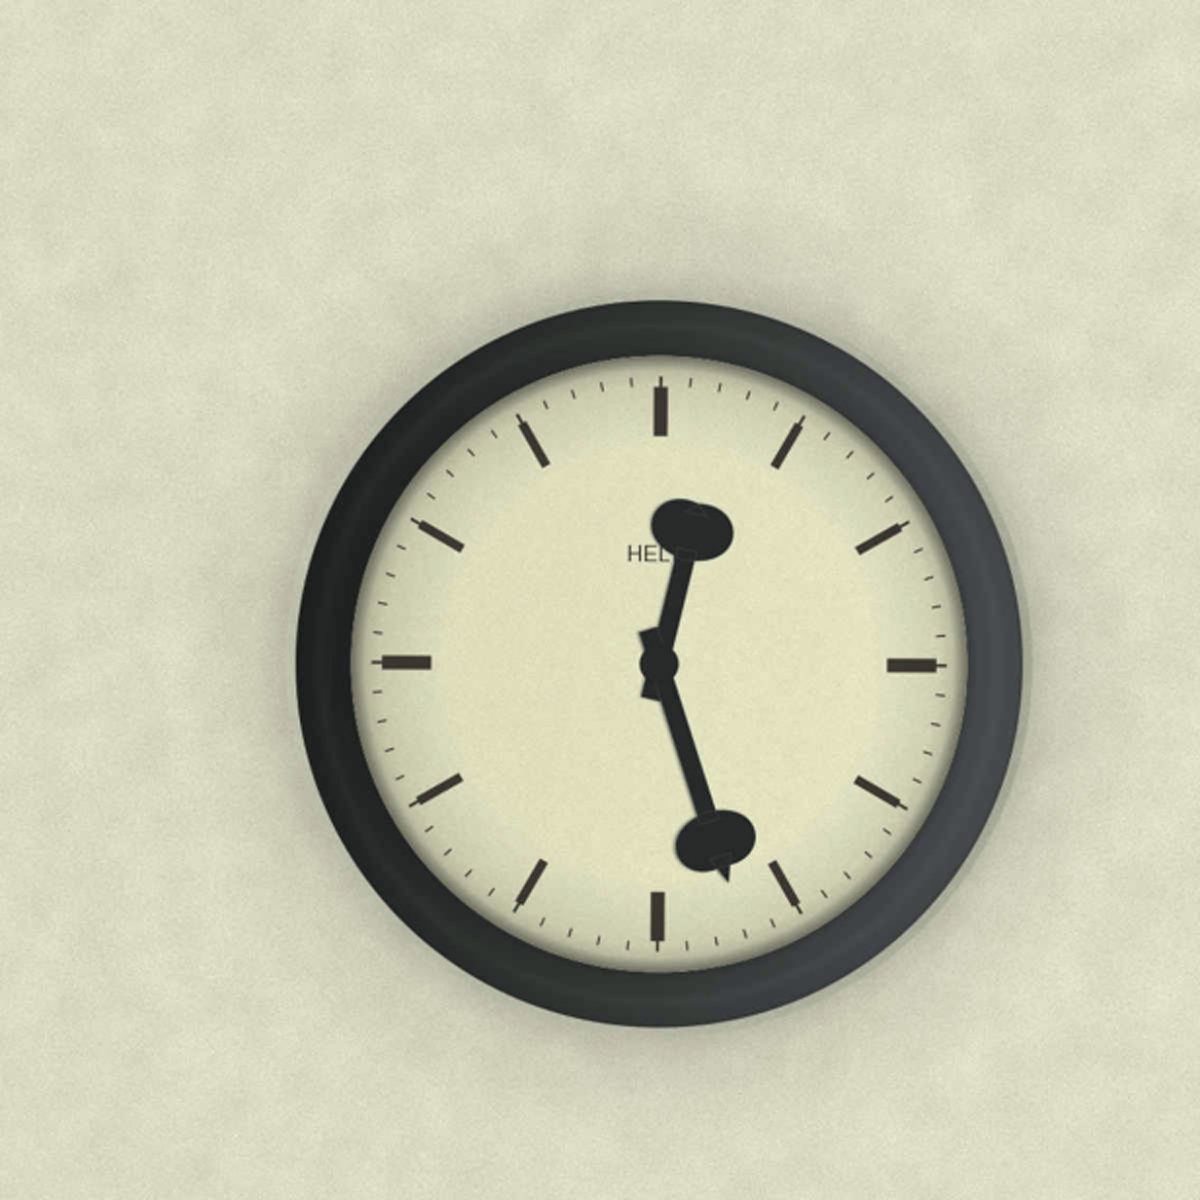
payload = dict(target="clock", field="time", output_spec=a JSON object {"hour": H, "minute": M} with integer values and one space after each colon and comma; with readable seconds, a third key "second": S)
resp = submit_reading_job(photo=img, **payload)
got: {"hour": 12, "minute": 27}
